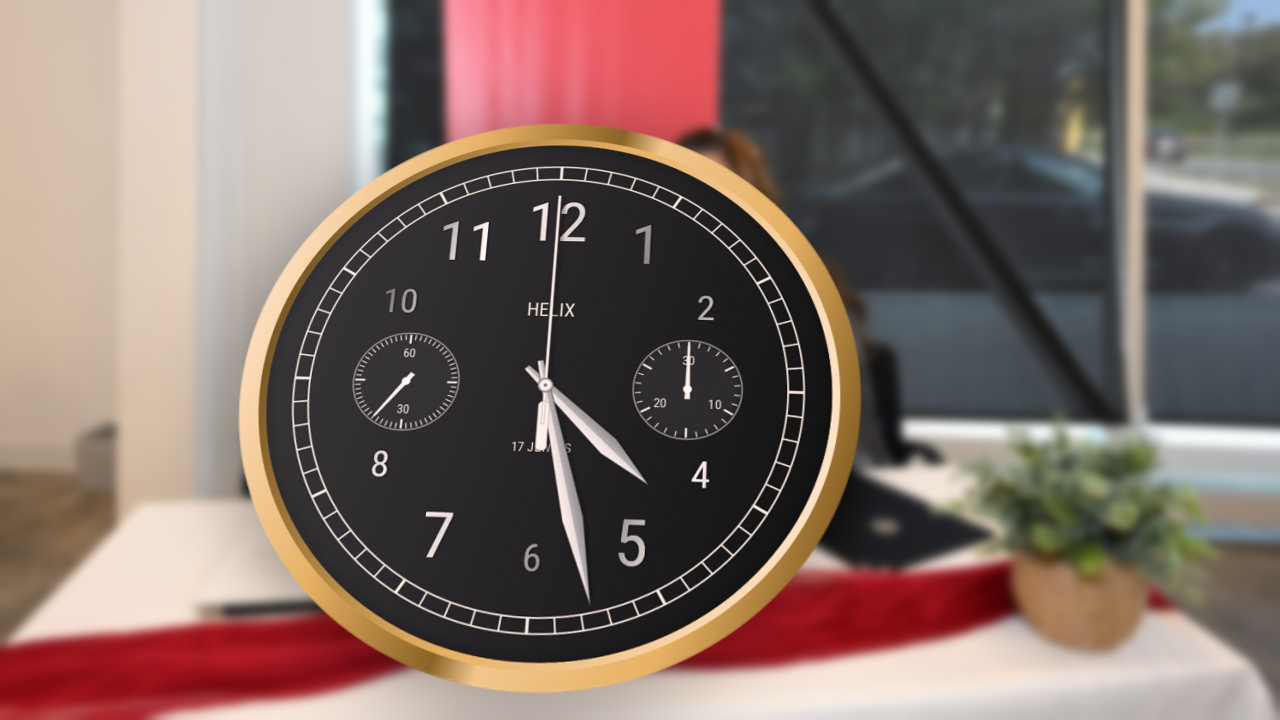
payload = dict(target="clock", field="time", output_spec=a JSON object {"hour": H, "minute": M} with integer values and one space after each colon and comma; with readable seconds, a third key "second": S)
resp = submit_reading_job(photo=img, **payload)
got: {"hour": 4, "minute": 27, "second": 36}
